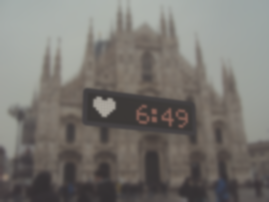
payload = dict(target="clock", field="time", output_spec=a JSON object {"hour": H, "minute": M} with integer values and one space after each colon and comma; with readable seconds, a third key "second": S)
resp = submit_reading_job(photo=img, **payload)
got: {"hour": 6, "minute": 49}
